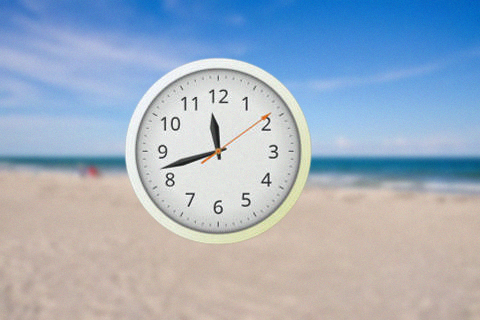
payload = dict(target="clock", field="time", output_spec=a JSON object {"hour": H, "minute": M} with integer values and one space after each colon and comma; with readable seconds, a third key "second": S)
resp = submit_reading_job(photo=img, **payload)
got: {"hour": 11, "minute": 42, "second": 9}
